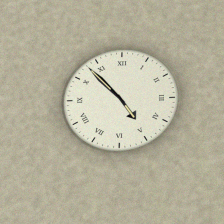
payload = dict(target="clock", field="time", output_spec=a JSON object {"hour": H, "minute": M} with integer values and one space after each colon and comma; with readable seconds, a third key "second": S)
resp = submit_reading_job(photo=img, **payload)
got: {"hour": 4, "minute": 53}
